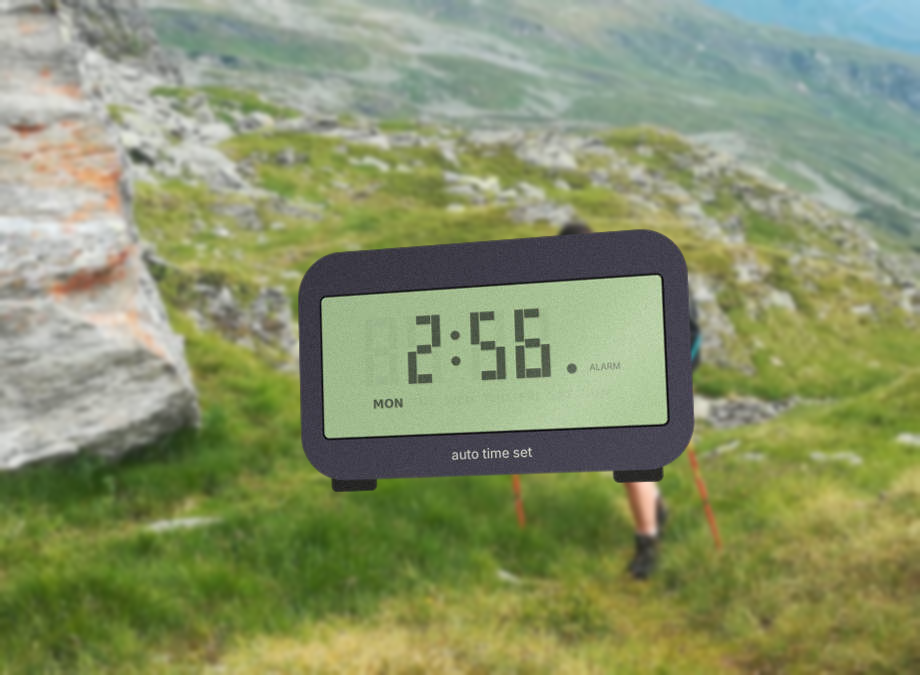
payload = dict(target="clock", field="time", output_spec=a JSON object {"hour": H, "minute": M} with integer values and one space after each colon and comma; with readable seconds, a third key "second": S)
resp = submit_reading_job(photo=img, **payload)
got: {"hour": 2, "minute": 56}
